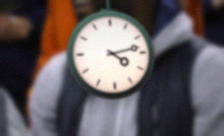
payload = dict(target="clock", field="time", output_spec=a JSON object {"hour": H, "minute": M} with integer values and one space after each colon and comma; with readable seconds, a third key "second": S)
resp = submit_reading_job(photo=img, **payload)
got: {"hour": 4, "minute": 13}
